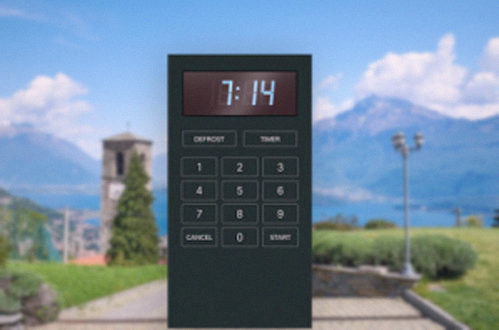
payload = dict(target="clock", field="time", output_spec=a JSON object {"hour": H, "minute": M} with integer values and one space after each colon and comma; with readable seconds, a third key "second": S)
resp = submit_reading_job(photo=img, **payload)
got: {"hour": 7, "minute": 14}
